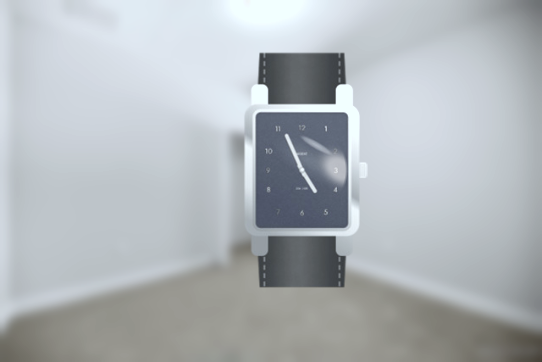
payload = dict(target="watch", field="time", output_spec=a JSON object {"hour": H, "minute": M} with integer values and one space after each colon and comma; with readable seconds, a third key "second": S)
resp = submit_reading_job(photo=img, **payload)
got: {"hour": 4, "minute": 56}
